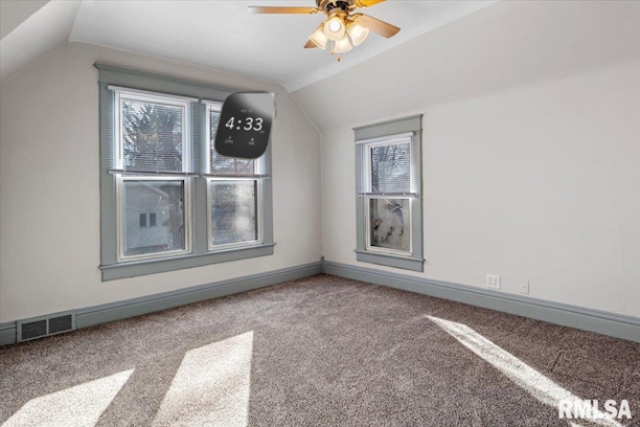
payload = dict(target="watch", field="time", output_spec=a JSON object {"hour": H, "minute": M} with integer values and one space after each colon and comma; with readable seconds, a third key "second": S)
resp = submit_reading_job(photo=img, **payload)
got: {"hour": 4, "minute": 33}
